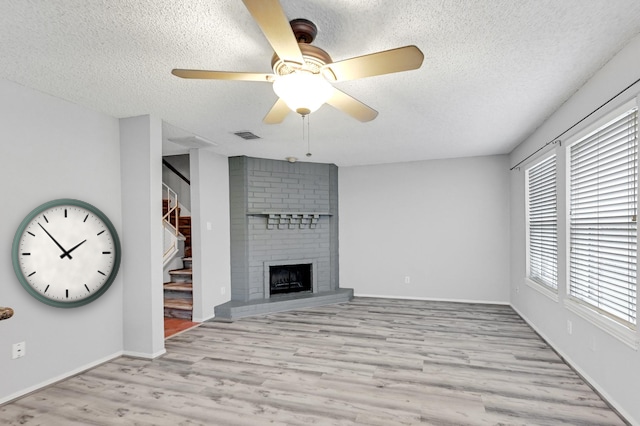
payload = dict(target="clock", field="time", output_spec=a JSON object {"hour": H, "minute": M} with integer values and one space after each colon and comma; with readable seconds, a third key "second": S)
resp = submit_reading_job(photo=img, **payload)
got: {"hour": 1, "minute": 53}
